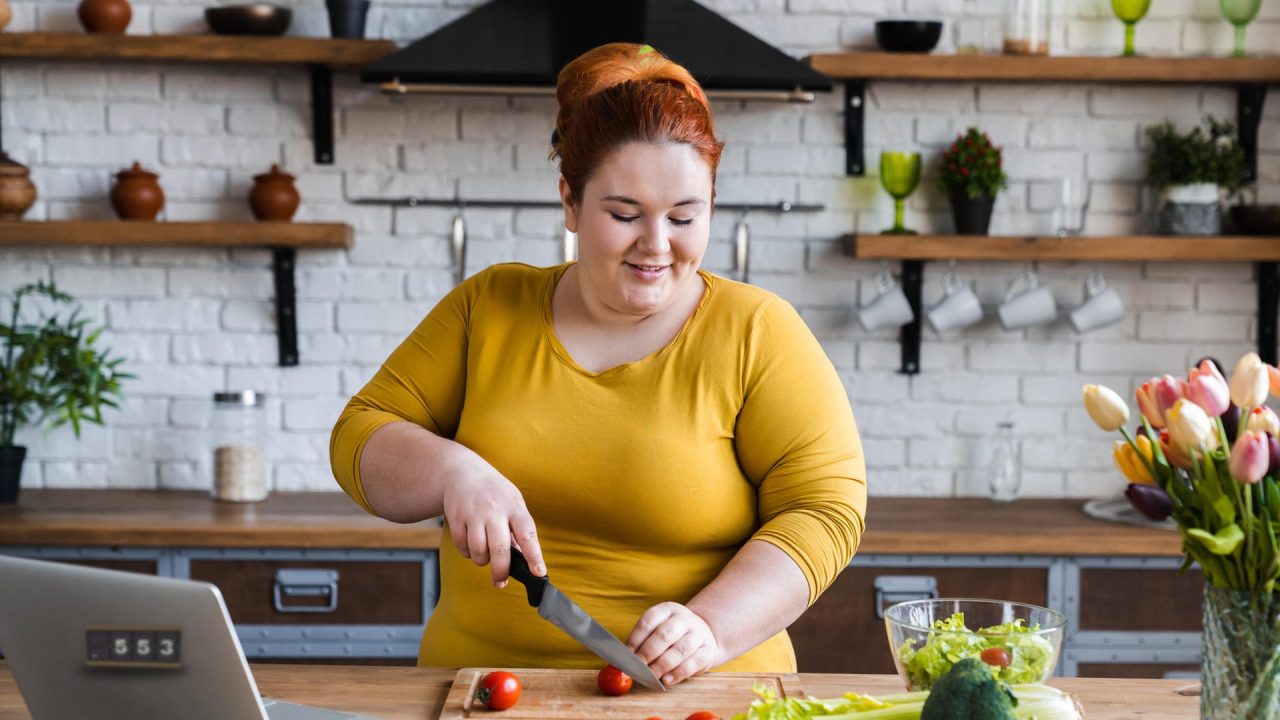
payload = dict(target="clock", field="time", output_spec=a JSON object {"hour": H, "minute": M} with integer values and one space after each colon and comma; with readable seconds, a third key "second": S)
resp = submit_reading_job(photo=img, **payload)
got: {"hour": 5, "minute": 53}
